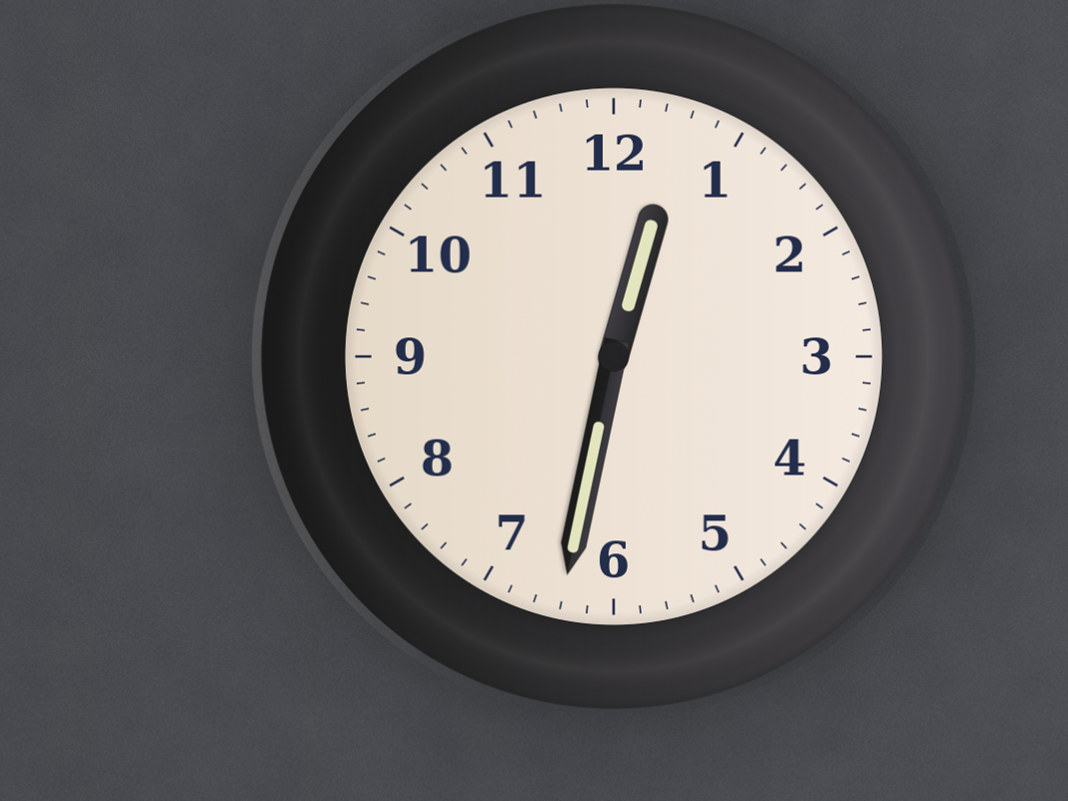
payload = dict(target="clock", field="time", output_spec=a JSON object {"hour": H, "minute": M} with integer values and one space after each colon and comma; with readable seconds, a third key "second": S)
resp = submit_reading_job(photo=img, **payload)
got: {"hour": 12, "minute": 32}
